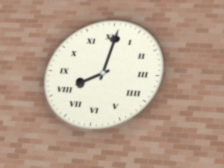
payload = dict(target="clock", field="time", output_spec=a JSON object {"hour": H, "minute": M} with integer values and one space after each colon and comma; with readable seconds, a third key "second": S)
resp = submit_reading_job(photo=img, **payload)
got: {"hour": 8, "minute": 1}
